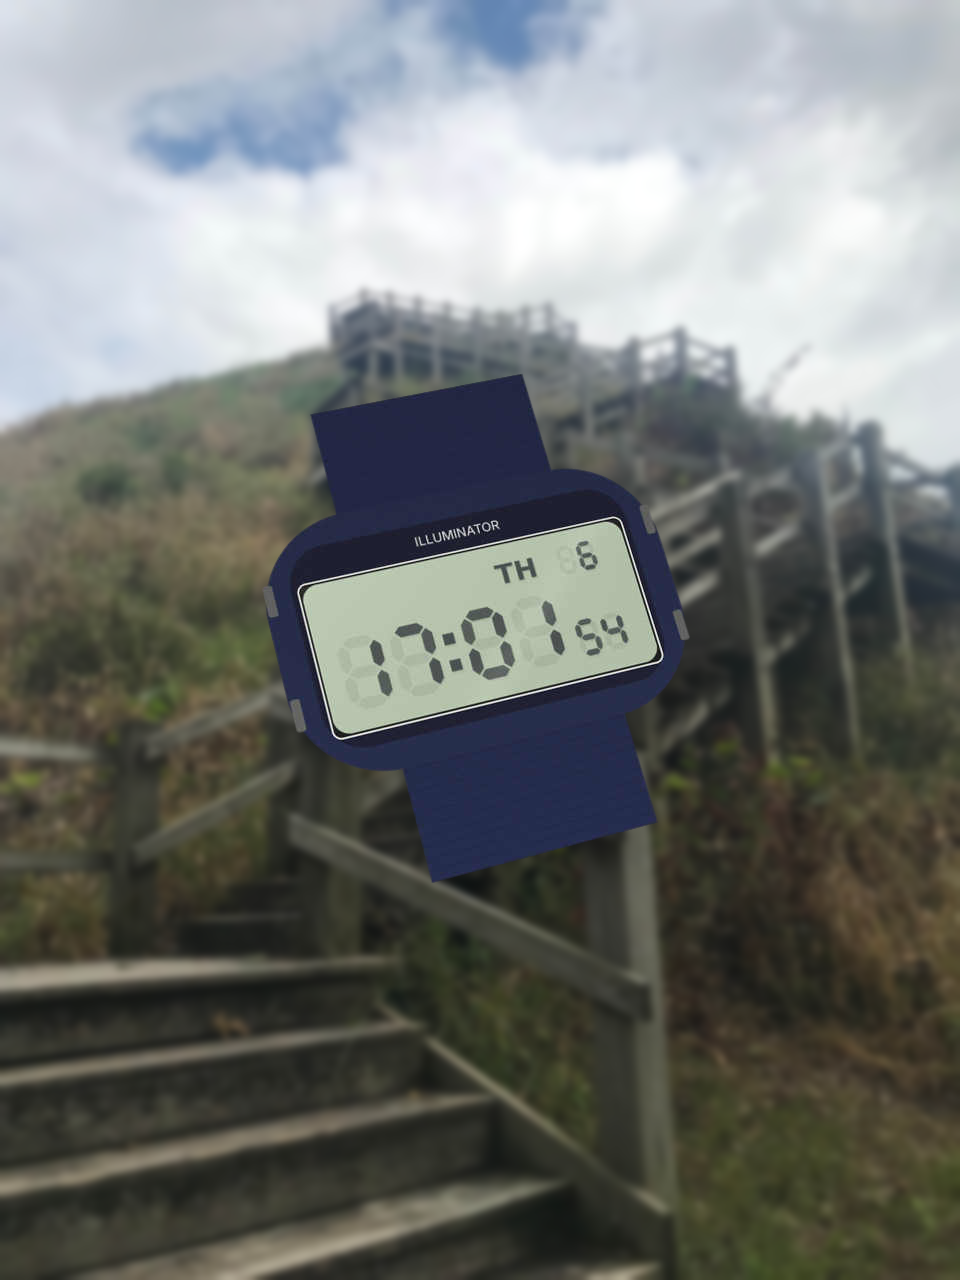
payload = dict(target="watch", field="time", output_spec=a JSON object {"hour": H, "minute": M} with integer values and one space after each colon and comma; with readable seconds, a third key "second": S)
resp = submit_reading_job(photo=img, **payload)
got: {"hour": 17, "minute": 1, "second": 54}
